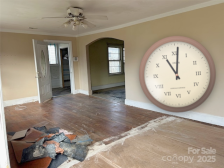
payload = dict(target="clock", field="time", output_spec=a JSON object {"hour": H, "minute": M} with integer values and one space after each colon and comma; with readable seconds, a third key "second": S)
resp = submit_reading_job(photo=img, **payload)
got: {"hour": 11, "minute": 1}
